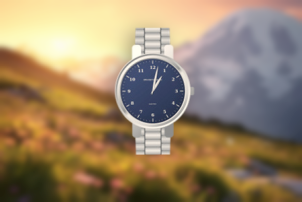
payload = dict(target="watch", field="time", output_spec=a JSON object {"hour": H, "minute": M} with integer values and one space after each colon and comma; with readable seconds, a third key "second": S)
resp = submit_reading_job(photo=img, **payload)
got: {"hour": 1, "minute": 2}
